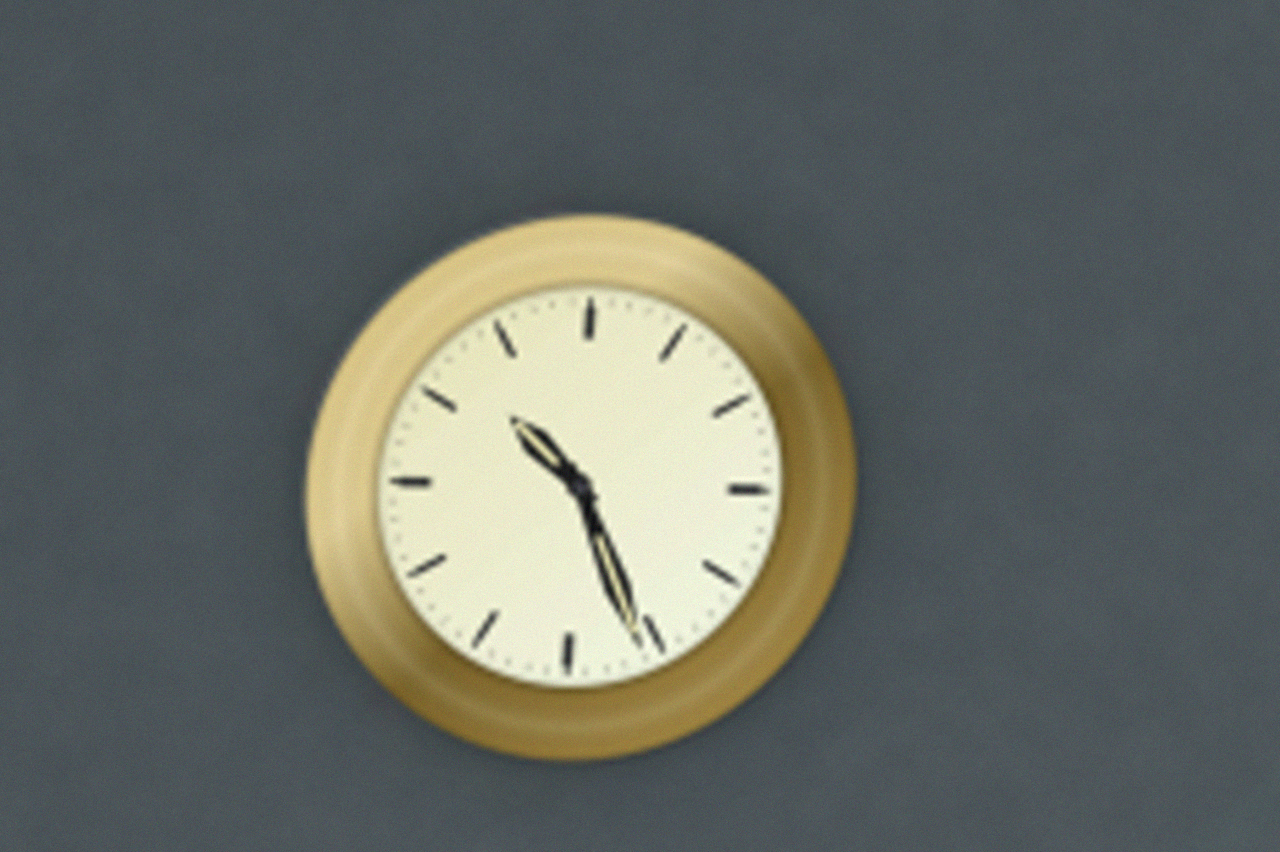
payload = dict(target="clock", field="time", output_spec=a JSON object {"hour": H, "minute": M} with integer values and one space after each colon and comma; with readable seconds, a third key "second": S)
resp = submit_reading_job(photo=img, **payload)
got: {"hour": 10, "minute": 26}
